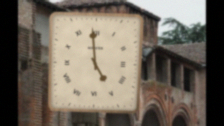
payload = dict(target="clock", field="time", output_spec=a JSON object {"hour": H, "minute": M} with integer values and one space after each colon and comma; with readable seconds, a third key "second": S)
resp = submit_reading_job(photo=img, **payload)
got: {"hour": 4, "minute": 59}
